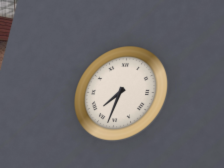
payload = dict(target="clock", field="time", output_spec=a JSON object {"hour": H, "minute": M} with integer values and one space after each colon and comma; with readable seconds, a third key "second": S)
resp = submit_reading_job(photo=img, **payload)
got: {"hour": 7, "minute": 32}
